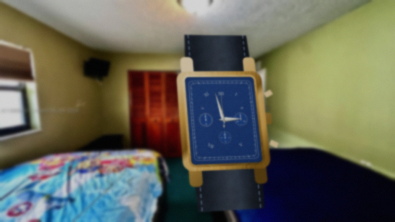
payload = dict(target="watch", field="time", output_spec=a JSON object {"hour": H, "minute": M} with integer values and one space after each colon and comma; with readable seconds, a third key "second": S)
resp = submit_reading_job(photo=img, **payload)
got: {"hour": 2, "minute": 58}
